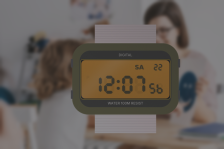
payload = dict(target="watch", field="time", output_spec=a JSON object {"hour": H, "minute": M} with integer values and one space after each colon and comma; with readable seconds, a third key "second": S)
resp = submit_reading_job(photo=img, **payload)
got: {"hour": 12, "minute": 7, "second": 56}
